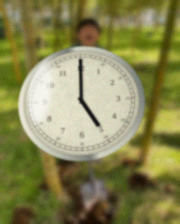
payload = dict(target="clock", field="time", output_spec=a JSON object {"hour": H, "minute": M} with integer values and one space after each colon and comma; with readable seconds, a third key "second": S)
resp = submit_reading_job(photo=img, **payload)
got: {"hour": 5, "minute": 0}
